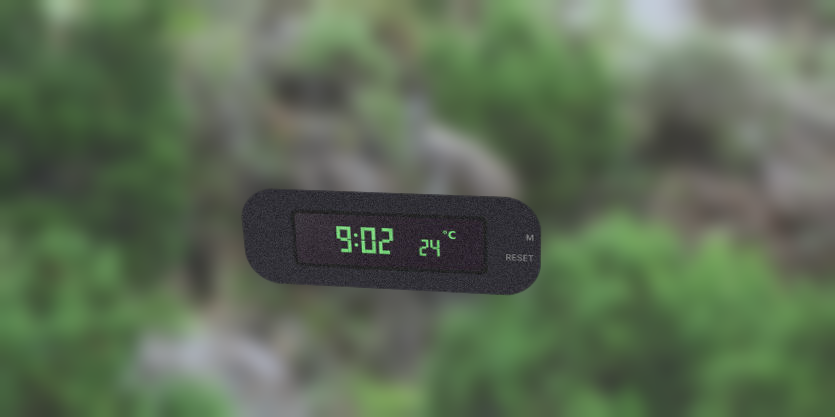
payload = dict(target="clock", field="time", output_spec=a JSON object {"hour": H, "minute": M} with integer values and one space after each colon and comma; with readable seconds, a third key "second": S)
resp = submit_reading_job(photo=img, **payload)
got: {"hour": 9, "minute": 2}
